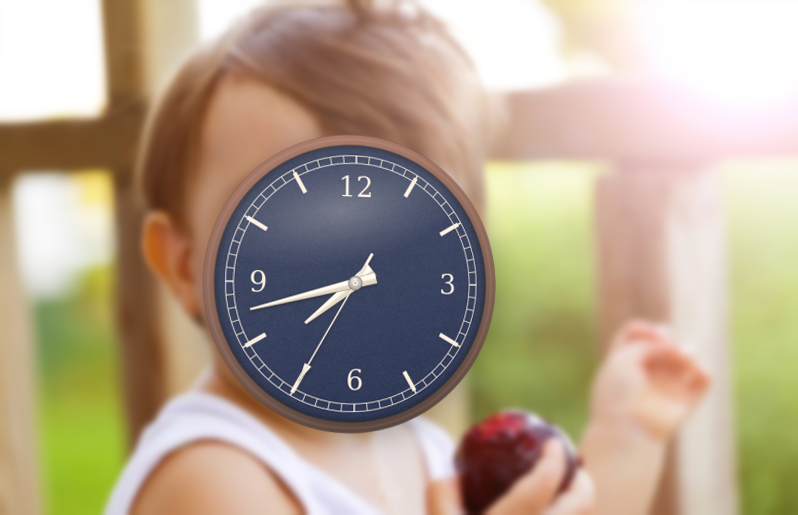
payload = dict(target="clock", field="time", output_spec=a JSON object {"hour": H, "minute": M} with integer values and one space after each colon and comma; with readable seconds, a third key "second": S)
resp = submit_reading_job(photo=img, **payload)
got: {"hour": 7, "minute": 42, "second": 35}
